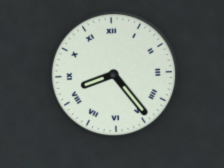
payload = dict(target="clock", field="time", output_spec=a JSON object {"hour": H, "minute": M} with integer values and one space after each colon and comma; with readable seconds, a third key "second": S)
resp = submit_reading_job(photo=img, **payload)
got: {"hour": 8, "minute": 24}
